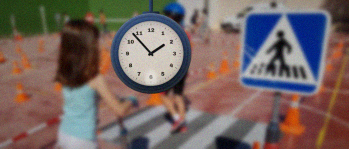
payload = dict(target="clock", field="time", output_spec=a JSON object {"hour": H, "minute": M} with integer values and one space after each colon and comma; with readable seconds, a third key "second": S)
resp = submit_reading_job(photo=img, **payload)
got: {"hour": 1, "minute": 53}
